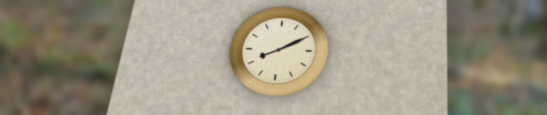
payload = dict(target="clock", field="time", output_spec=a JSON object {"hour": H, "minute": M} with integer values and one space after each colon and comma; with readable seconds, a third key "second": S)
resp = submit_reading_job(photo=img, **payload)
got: {"hour": 8, "minute": 10}
